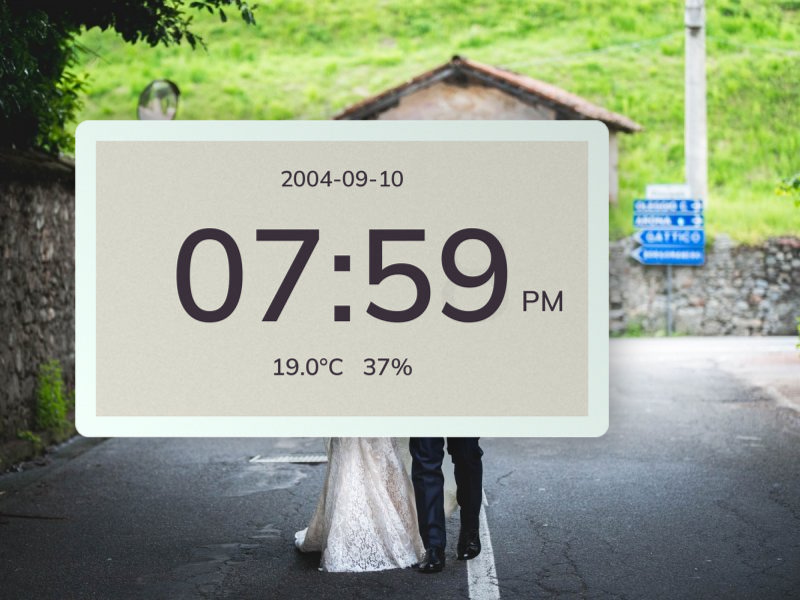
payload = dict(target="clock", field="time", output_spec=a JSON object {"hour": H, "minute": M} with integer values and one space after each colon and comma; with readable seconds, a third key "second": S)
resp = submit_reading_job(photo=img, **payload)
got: {"hour": 7, "minute": 59}
